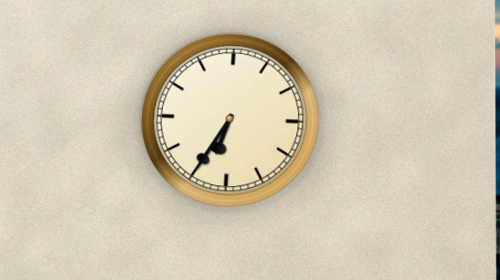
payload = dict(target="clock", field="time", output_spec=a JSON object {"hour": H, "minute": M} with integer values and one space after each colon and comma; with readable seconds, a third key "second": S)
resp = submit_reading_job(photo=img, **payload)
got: {"hour": 6, "minute": 35}
